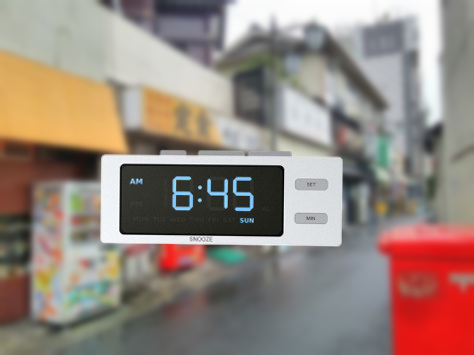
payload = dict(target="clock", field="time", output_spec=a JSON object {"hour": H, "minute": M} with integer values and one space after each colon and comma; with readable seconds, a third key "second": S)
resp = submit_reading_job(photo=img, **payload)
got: {"hour": 6, "minute": 45}
